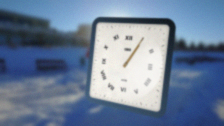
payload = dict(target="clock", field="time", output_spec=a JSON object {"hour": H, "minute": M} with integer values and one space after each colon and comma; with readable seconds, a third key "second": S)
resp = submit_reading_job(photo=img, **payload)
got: {"hour": 1, "minute": 5}
